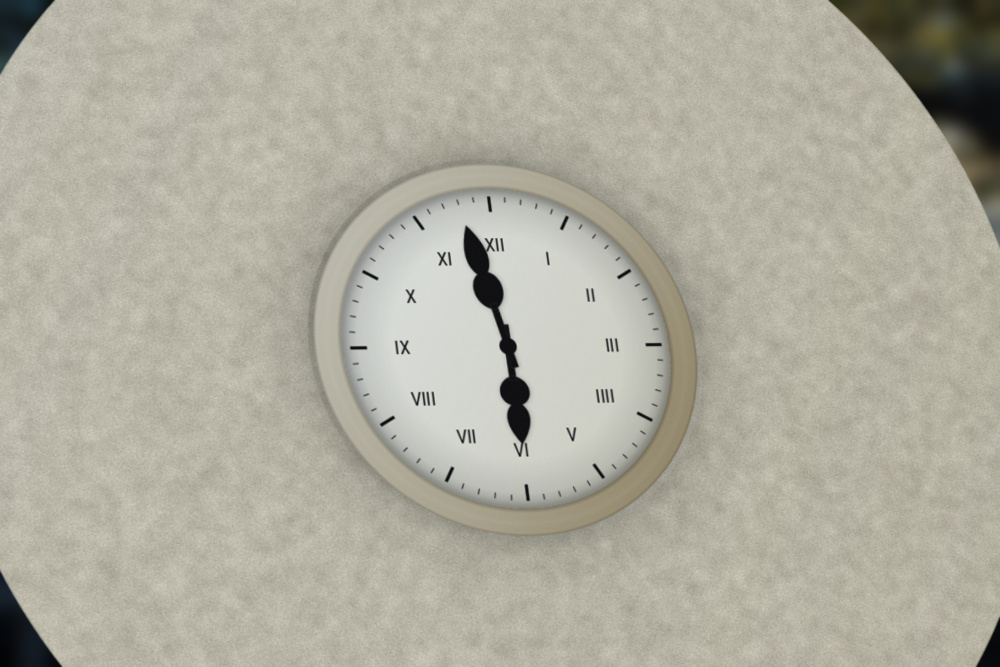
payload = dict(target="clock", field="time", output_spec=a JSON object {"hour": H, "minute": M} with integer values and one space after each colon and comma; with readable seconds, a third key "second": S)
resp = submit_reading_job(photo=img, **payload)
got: {"hour": 5, "minute": 58}
